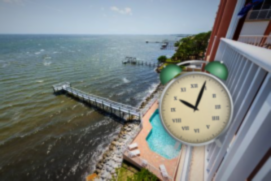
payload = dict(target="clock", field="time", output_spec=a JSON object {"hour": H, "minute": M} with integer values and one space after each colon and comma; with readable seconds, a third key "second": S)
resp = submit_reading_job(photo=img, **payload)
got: {"hour": 10, "minute": 4}
